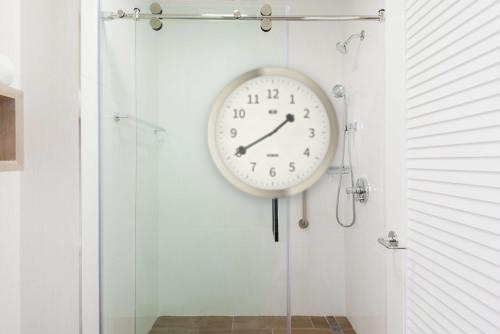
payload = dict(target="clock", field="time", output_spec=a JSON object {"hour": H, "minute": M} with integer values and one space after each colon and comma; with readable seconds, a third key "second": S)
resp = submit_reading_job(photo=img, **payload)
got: {"hour": 1, "minute": 40}
